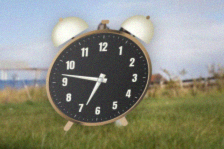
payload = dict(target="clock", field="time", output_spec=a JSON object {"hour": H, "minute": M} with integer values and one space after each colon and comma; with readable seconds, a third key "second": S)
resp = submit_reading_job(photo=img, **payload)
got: {"hour": 6, "minute": 47}
